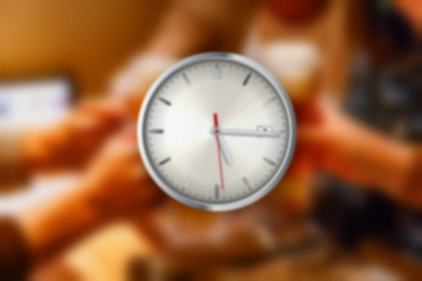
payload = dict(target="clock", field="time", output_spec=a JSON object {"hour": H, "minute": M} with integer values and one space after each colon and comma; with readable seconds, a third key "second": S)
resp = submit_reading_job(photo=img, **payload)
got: {"hour": 5, "minute": 15, "second": 29}
